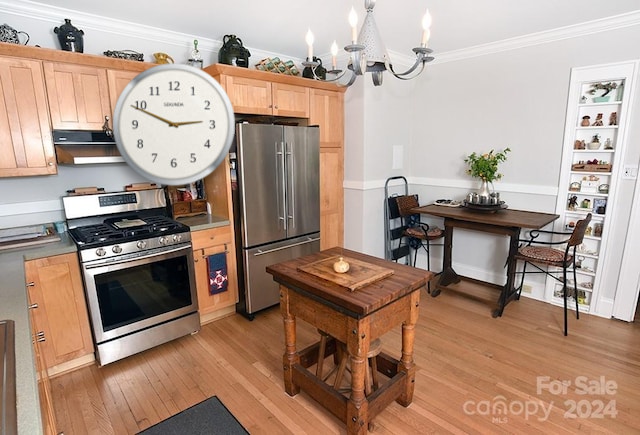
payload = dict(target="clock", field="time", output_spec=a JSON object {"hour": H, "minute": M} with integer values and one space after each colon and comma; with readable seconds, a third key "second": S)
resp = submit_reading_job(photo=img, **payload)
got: {"hour": 2, "minute": 49}
